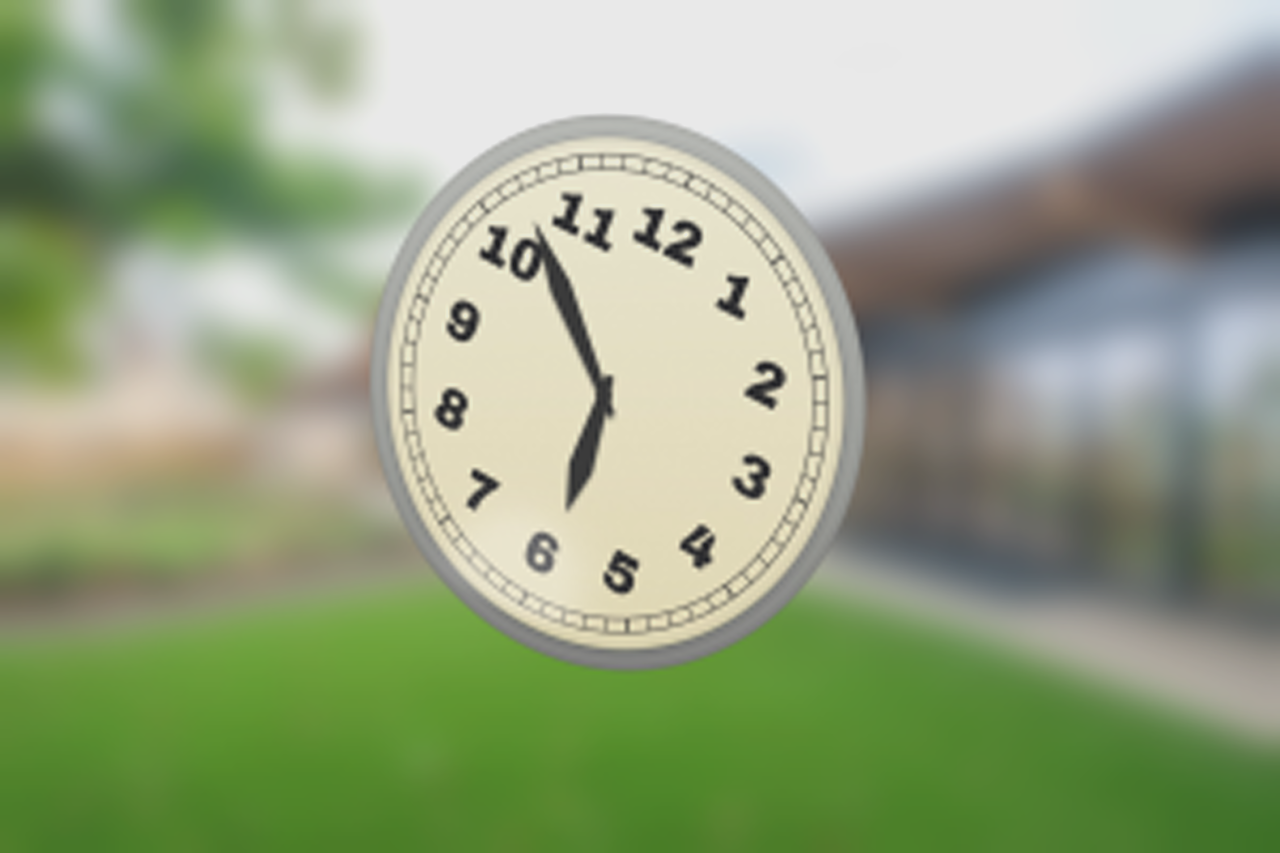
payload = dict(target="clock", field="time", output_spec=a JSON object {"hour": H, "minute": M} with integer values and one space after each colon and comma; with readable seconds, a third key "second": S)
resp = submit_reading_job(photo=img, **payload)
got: {"hour": 5, "minute": 52}
